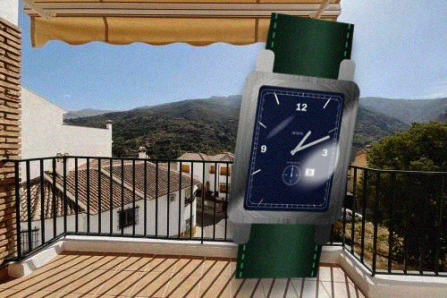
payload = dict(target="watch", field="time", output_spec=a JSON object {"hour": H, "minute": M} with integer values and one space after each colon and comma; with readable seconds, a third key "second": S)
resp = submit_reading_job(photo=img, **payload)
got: {"hour": 1, "minute": 11}
